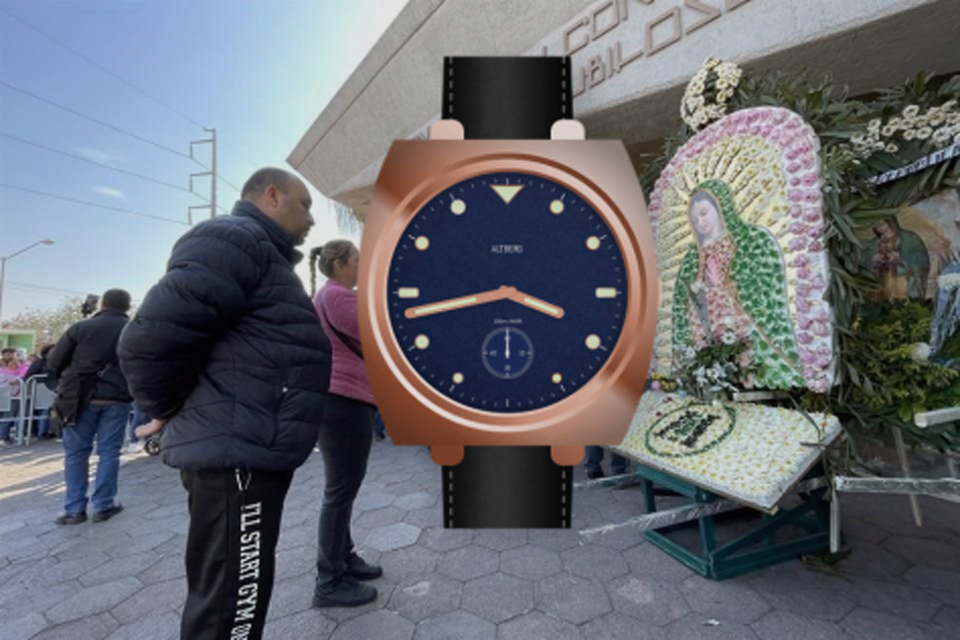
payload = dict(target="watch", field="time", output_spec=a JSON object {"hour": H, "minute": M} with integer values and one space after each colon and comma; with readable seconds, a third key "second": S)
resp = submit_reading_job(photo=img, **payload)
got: {"hour": 3, "minute": 43}
